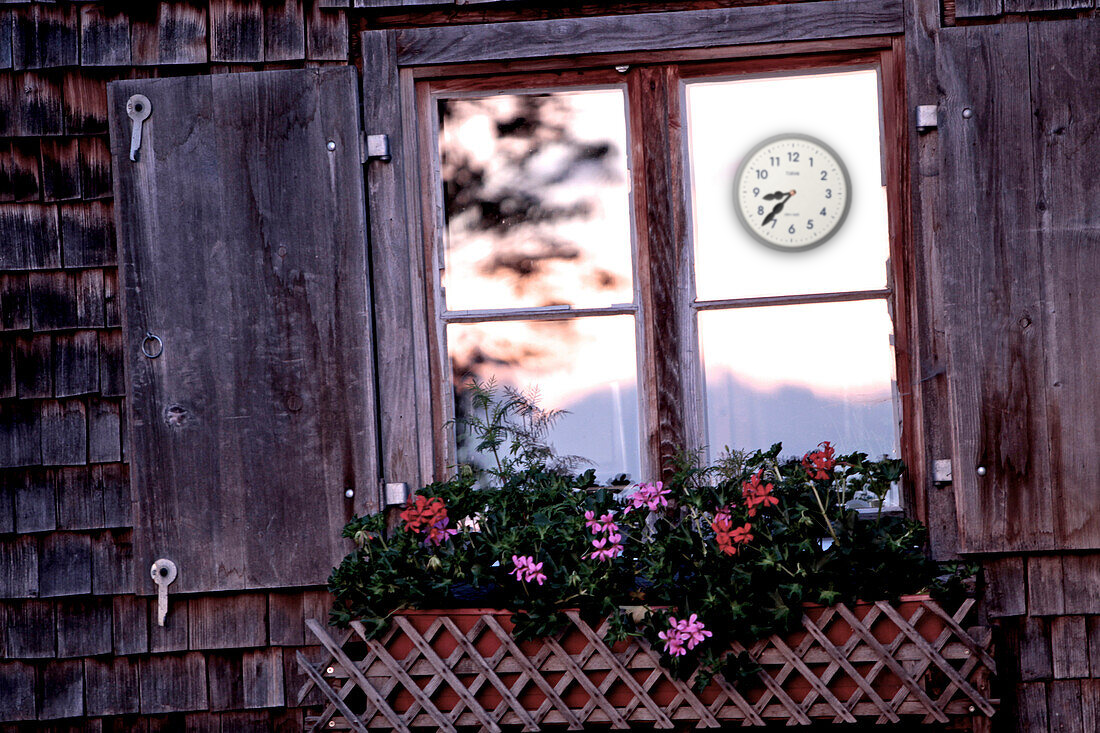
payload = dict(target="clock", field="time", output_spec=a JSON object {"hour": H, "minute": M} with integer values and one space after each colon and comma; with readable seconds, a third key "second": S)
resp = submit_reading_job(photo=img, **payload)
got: {"hour": 8, "minute": 37}
